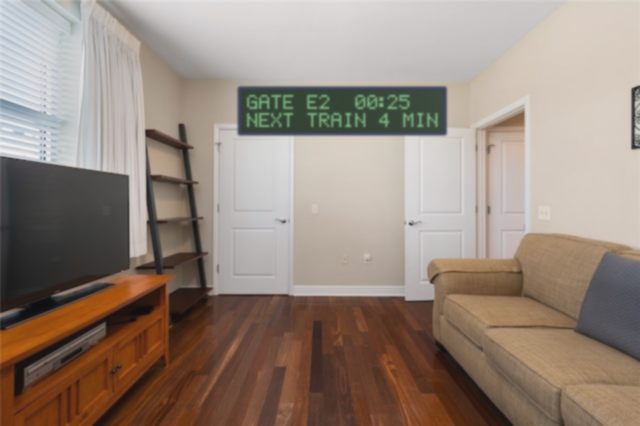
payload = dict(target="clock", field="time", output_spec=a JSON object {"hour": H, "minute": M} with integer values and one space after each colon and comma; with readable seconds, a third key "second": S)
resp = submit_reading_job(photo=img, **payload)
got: {"hour": 0, "minute": 25}
